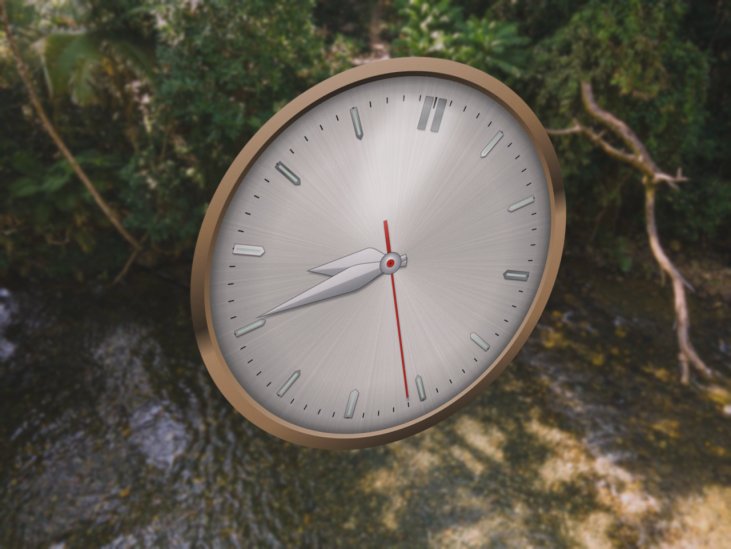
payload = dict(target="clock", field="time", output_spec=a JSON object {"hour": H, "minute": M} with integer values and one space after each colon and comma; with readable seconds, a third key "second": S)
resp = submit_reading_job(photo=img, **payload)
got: {"hour": 8, "minute": 40, "second": 26}
